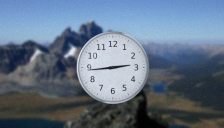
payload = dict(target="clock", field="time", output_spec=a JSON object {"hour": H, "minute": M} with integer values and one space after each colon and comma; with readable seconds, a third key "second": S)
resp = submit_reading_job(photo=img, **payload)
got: {"hour": 2, "minute": 44}
